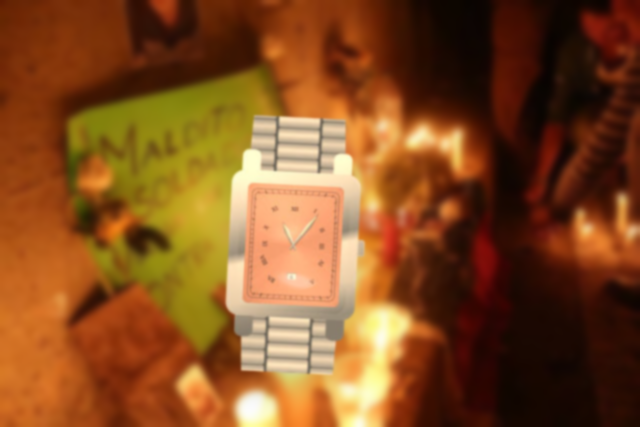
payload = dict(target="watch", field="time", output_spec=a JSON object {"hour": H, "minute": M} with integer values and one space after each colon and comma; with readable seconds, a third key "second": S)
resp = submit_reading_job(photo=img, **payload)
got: {"hour": 11, "minute": 6}
